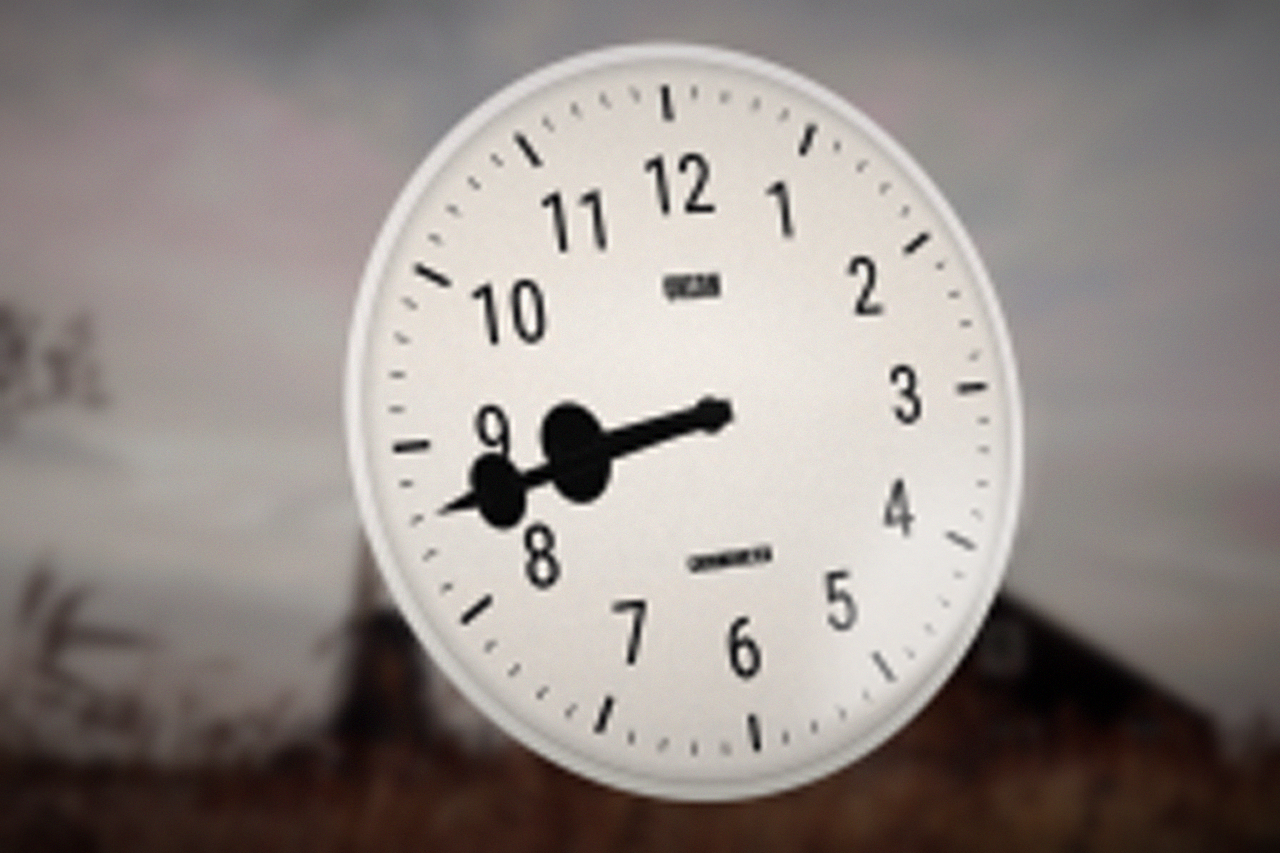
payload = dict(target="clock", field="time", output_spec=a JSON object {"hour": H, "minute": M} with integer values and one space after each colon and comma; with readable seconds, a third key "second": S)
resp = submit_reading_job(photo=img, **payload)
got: {"hour": 8, "minute": 43}
